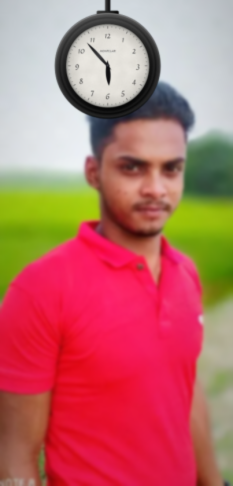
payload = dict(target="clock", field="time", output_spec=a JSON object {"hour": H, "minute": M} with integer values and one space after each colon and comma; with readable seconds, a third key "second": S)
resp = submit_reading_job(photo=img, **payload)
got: {"hour": 5, "minute": 53}
